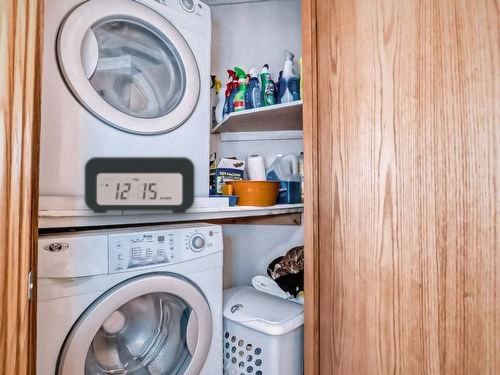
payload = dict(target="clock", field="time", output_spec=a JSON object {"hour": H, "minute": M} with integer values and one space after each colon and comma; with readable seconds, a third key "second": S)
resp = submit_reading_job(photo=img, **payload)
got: {"hour": 12, "minute": 15}
